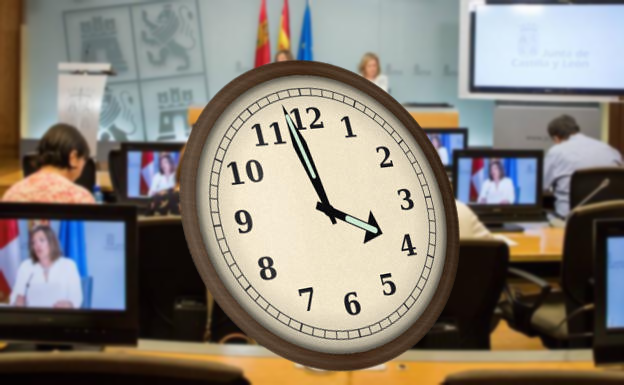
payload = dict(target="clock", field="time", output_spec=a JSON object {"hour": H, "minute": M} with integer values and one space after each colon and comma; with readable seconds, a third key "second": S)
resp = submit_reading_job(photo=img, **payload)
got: {"hour": 3, "minute": 58}
